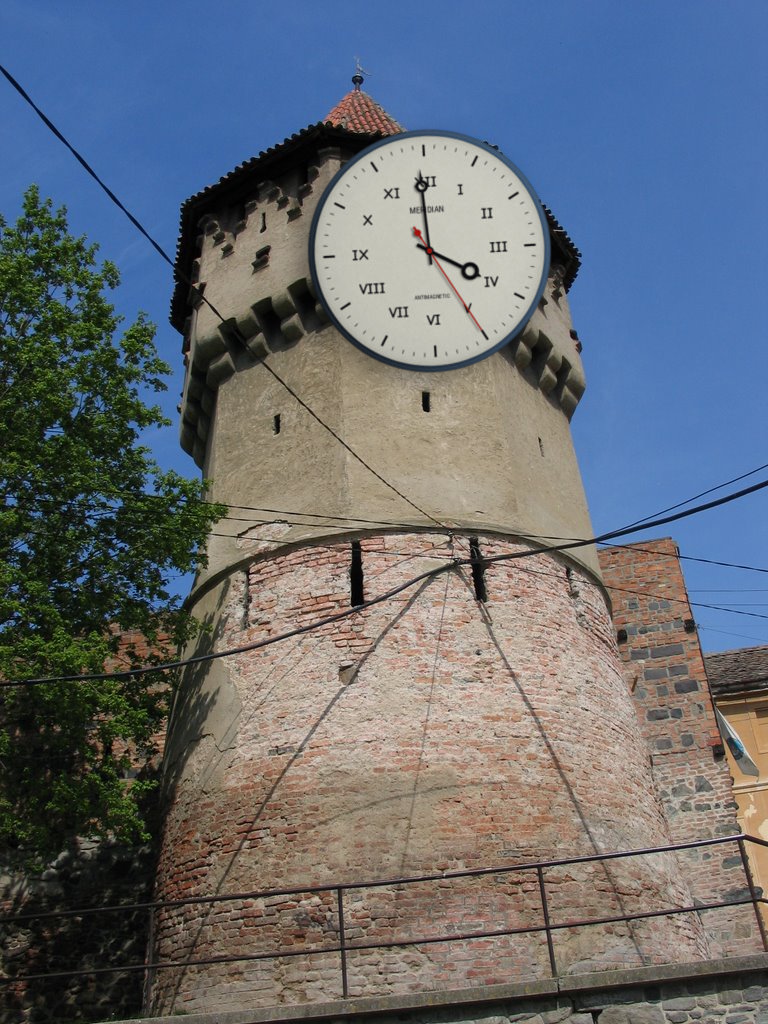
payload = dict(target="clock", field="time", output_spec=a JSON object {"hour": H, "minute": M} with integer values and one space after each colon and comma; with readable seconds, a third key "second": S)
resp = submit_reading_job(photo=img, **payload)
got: {"hour": 3, "minute": 59, "second": 25}
